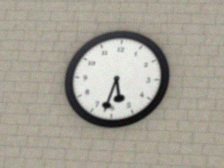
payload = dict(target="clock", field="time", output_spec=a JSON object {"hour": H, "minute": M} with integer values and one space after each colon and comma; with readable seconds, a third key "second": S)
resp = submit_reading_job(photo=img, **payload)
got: {"hour": 5, "minute": 32}
